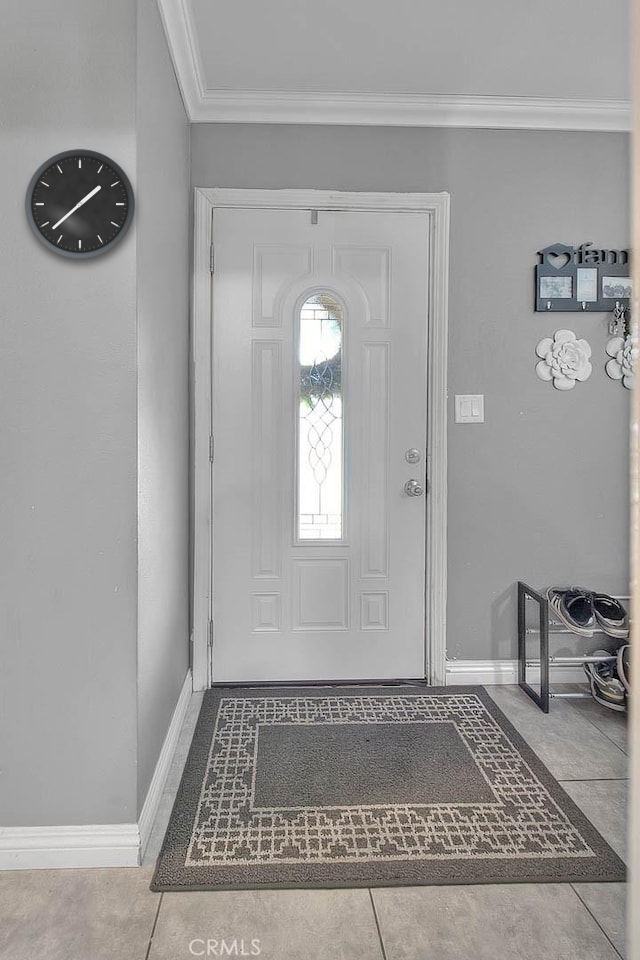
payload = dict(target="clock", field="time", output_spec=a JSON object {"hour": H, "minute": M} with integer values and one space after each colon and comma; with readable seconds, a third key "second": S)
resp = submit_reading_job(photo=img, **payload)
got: {"hour": 1, "minute": 38}
